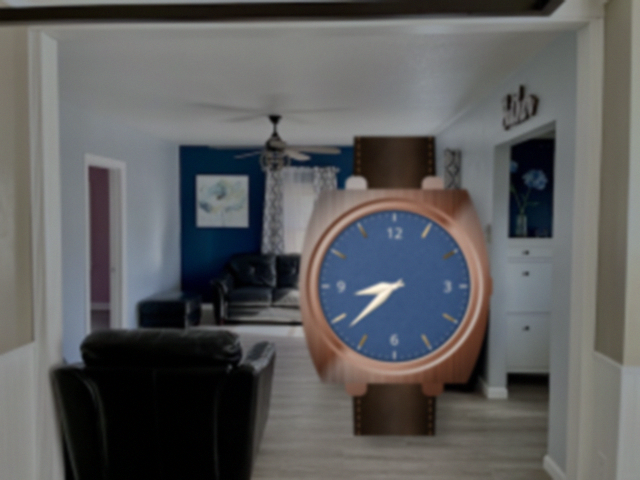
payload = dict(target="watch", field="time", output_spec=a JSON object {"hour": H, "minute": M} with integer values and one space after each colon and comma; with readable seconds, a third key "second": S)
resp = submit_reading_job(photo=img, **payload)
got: {"hour": 8, "minute": 38}
